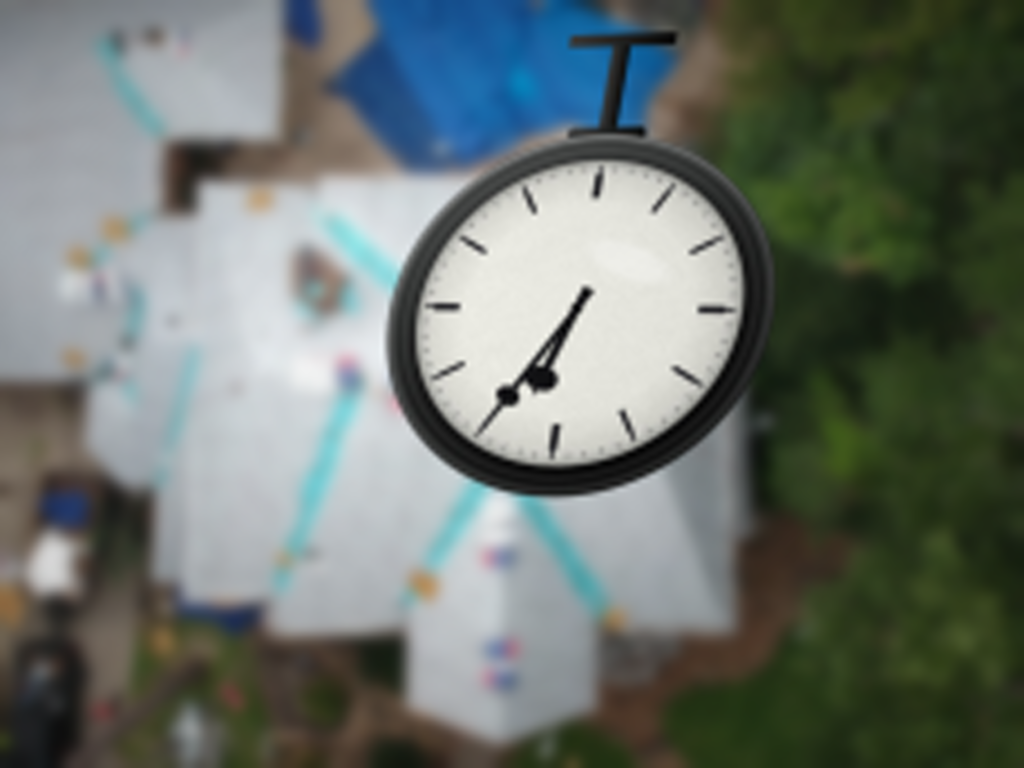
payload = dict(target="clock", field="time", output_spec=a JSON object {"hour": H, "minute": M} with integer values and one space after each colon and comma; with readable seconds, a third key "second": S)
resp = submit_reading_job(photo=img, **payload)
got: {"hour": 6, "minute": 35}
